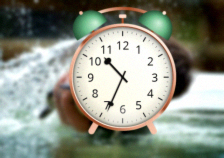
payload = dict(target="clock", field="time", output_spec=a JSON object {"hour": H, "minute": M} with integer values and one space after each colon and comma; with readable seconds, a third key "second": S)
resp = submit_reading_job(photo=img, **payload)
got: {"hour": 10, "minute": 34}
